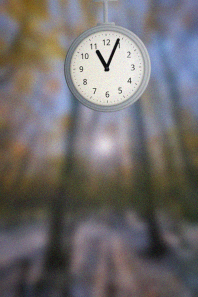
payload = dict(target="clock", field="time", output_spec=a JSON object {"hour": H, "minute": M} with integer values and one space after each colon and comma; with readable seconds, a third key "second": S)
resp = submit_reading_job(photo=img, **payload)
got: {"hour": 11, "minute": 4}
